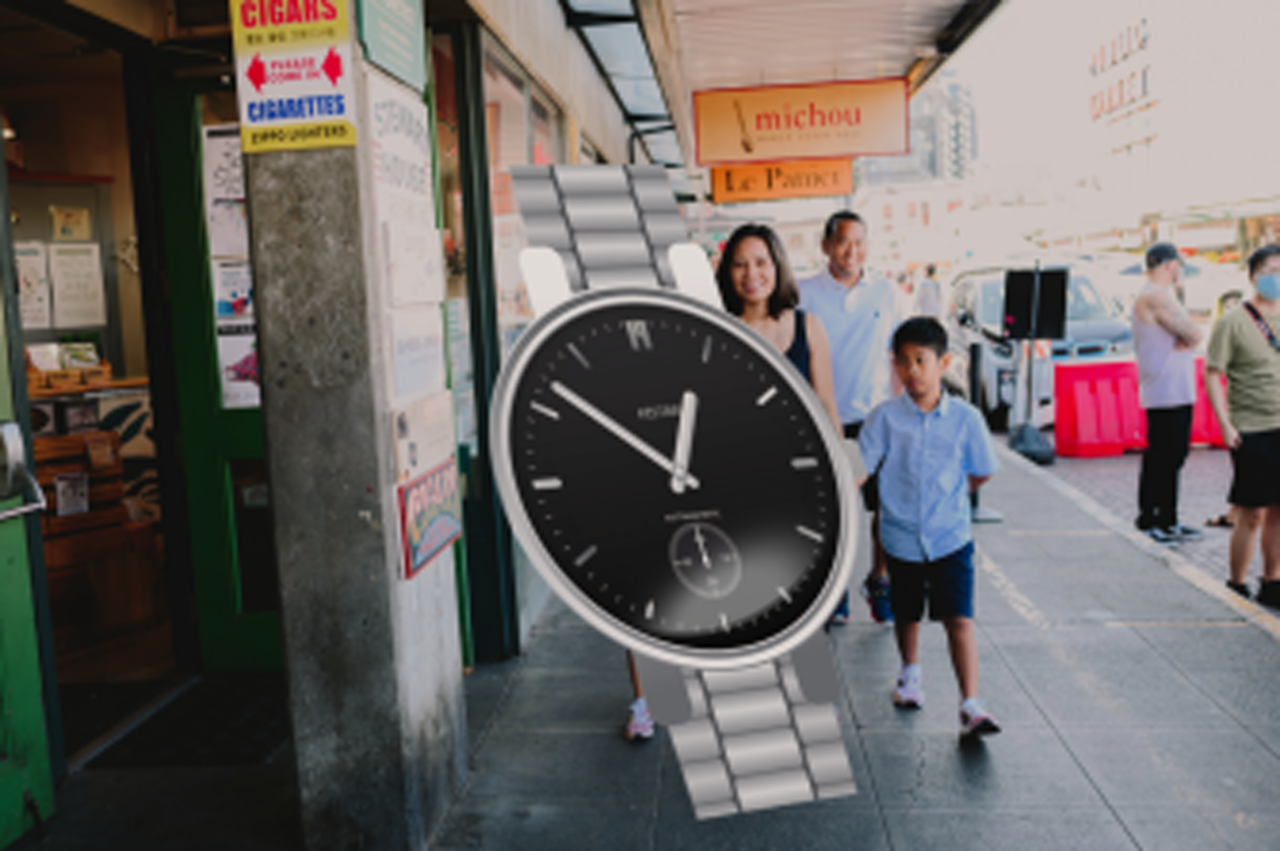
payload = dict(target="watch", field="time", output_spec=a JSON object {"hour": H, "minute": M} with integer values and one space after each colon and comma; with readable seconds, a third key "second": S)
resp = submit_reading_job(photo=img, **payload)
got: {"hour": 12, "minute": 52}
